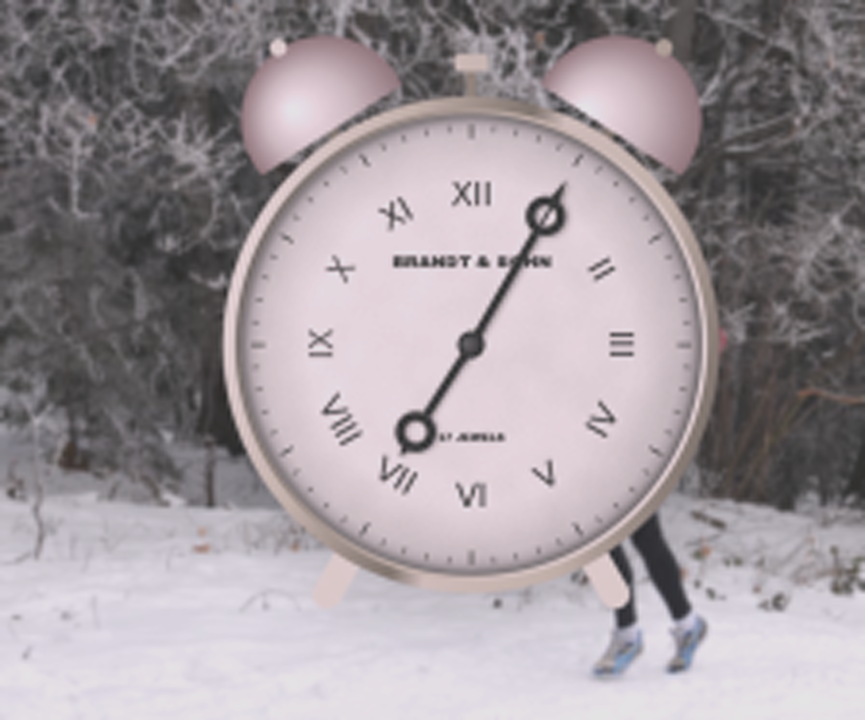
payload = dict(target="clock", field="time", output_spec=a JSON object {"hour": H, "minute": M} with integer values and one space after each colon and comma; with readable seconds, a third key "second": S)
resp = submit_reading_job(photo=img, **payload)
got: {"hour": 7, "minute": 5}
